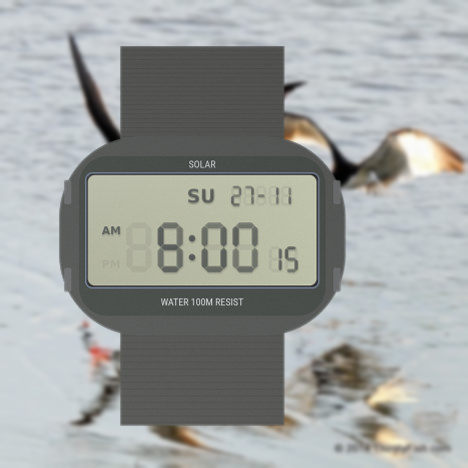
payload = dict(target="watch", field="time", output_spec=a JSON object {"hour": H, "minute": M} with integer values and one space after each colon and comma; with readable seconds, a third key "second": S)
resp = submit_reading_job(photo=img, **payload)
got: {"hour": 8, "minute": 0, "second": 15}
